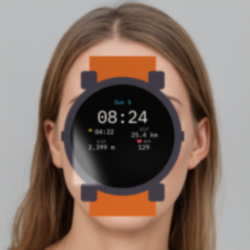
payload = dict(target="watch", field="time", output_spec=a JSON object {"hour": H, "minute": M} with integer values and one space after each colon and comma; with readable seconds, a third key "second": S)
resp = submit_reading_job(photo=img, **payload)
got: {"hour": 8, "minute": 24}
